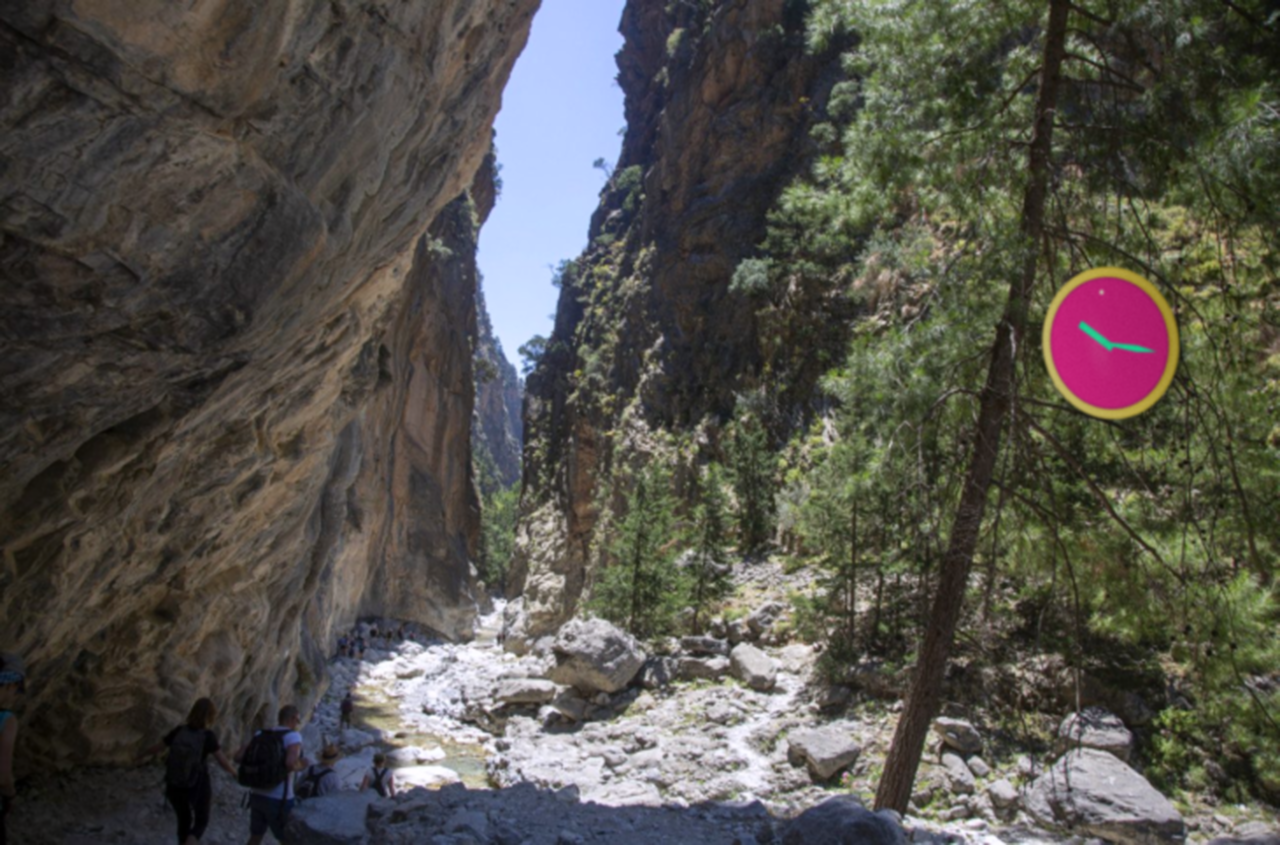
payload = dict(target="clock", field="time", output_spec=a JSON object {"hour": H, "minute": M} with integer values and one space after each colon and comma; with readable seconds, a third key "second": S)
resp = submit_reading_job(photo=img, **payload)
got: {"hour": 10, "minute": 17}
